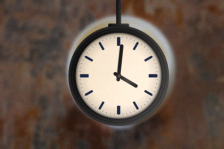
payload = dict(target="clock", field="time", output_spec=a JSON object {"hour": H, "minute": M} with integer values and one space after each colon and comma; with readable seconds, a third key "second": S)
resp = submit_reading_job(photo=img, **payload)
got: {"hour": 4, "minute": 1}
